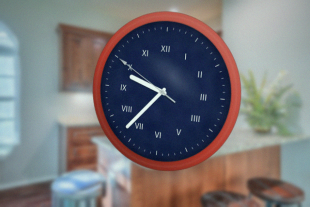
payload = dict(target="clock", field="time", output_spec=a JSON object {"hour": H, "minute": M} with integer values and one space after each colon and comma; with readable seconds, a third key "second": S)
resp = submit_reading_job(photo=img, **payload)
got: {"hour": 9, "minute": 36, "second": 50}
